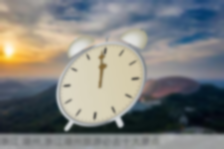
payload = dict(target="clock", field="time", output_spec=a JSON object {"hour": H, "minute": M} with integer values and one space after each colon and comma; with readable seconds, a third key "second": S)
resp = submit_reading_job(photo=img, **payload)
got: {"hour": 11, "minute": 59}
